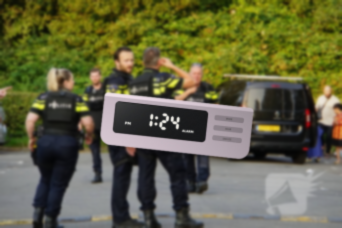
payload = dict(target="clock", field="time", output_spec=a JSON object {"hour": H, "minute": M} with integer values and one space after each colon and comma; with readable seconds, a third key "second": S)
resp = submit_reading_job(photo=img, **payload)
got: {"hour": 1, "minute": 24}
